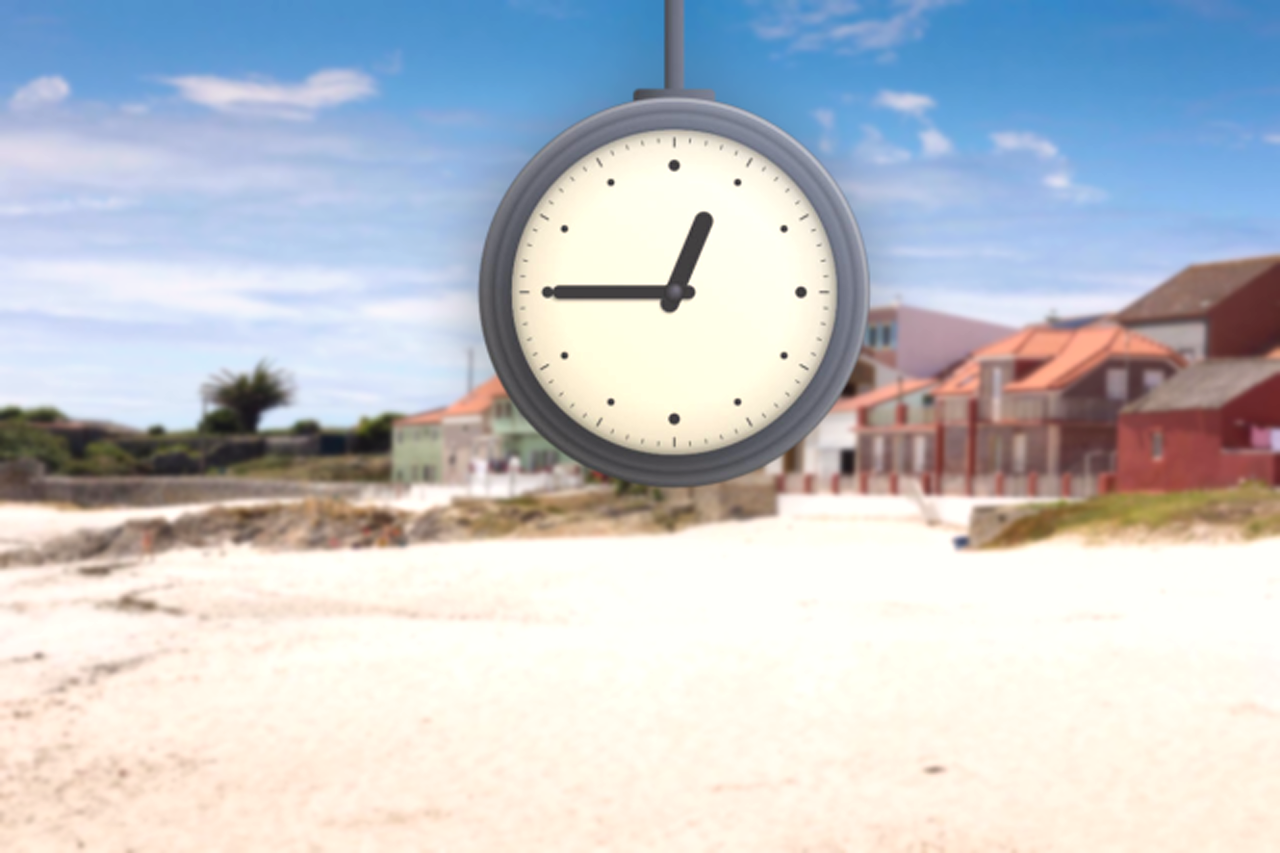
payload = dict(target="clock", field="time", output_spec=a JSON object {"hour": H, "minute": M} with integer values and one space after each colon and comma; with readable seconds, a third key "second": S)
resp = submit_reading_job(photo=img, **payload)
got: {"hour": 12, "minute": 45}
